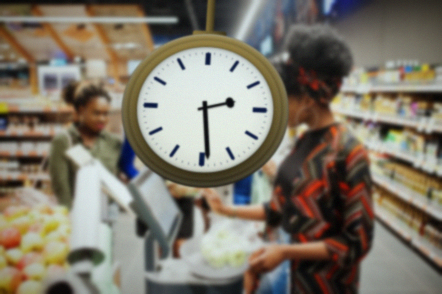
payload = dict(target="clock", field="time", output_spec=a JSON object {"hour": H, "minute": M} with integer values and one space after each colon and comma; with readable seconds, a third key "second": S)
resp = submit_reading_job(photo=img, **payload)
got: {"hour": 2, "minute": 29}
